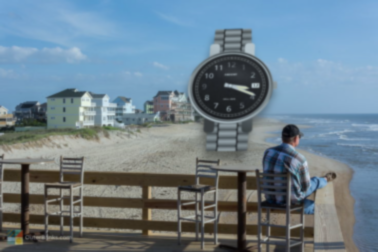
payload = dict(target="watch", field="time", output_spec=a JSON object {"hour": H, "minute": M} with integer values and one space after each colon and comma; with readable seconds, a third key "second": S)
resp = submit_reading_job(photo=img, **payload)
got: {"hour": 3, "minute": 19}
